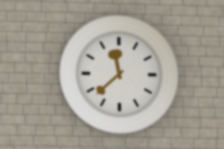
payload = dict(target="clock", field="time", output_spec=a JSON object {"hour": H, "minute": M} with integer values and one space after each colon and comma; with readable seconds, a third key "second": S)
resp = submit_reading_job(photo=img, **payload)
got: {"hour": 11, "minute": 38}
